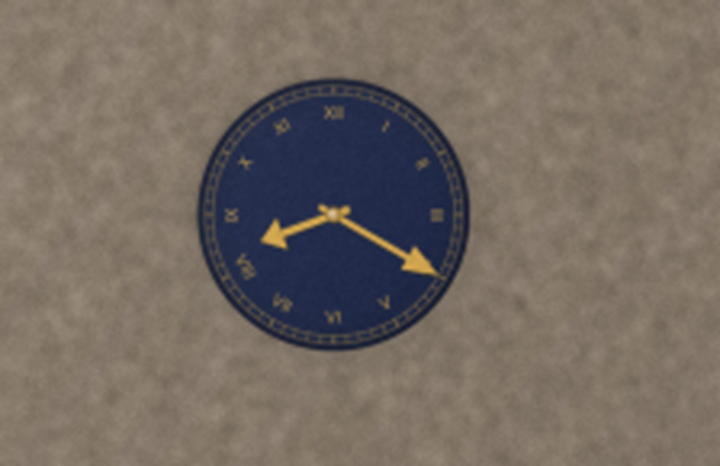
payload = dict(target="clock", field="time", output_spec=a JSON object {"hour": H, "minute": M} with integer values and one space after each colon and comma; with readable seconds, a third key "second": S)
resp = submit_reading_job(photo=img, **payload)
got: {"hour": 8, "minute": 20}
